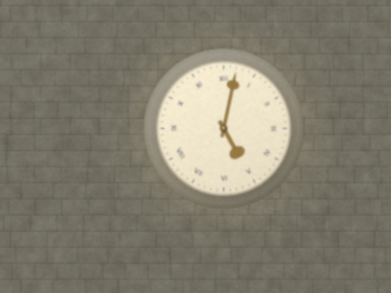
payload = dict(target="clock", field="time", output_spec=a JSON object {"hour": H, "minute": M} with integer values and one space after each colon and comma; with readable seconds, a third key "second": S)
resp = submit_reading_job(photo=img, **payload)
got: {"hour": 5, "minute": 2}
